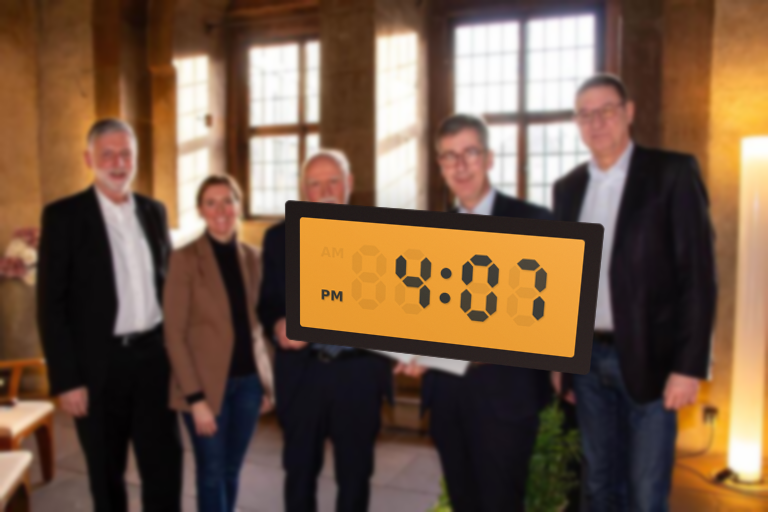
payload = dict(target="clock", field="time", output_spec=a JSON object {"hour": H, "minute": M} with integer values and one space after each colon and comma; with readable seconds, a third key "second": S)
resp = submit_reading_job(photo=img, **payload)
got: {"hour": 4, "minute": 7}
